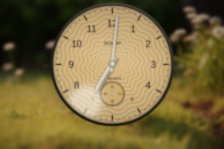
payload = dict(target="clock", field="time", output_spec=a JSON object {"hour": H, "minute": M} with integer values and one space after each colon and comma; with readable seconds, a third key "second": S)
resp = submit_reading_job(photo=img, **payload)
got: {"hour": 7, "minute": 1}
